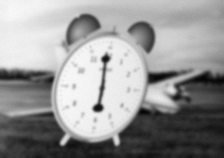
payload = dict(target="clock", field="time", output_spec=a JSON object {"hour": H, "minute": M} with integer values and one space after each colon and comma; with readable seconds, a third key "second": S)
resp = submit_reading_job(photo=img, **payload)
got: {"hour": 5, "minute": 59}
